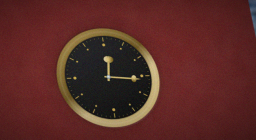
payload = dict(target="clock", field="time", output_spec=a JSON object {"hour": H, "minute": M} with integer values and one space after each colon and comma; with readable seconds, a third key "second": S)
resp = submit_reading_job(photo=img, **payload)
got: {"hour": 12, "minute": 16}
